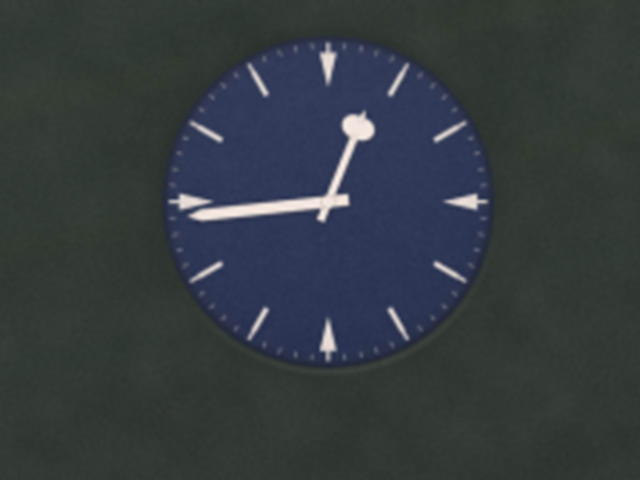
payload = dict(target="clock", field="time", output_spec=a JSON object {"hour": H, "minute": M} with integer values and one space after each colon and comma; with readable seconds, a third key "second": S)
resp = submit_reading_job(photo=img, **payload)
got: {"hour": 12, "minute": 44}
